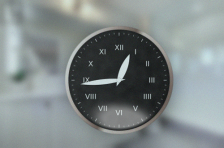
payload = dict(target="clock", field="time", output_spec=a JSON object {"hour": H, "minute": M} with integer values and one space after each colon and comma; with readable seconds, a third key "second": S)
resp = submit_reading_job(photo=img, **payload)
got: {"hour": 12, "minute": 44}
